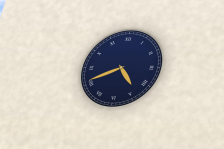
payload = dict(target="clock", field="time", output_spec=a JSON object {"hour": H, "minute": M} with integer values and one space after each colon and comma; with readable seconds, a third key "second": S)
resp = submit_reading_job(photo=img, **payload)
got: {"hour": 4, "minute": 41}
